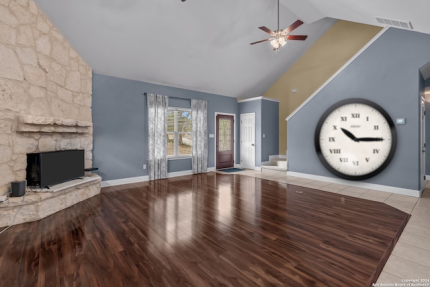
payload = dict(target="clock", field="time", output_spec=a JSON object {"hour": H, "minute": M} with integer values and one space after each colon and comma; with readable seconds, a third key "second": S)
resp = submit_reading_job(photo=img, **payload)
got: {"hour": 10, "minute": 15}
